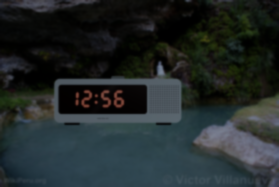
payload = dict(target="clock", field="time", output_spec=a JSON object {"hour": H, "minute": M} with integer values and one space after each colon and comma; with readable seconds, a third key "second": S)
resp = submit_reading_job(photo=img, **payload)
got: {"hour": 12, "minute": 56}
